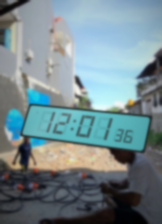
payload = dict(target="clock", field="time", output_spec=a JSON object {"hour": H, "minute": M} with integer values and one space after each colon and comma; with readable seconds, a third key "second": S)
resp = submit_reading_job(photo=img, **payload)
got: {"hour": 12, "minute": 1, "second": 36}
